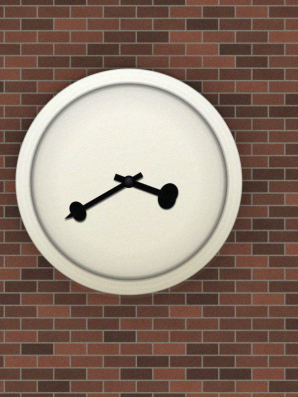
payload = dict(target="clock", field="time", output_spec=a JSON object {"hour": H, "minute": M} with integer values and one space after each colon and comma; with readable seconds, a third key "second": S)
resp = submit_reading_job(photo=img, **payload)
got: {"hour": 3, "minute": 40}
